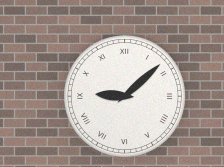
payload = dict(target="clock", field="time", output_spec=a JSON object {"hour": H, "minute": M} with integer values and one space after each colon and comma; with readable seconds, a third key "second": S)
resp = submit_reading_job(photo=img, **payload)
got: {"hour": 9, "minute": 8}
